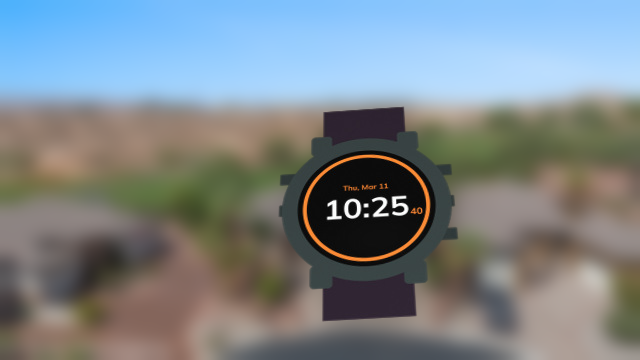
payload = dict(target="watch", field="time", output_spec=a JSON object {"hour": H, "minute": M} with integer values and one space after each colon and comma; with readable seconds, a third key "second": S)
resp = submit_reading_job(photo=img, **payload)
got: {"hour": 10, "minute": 25, "second": 40}
